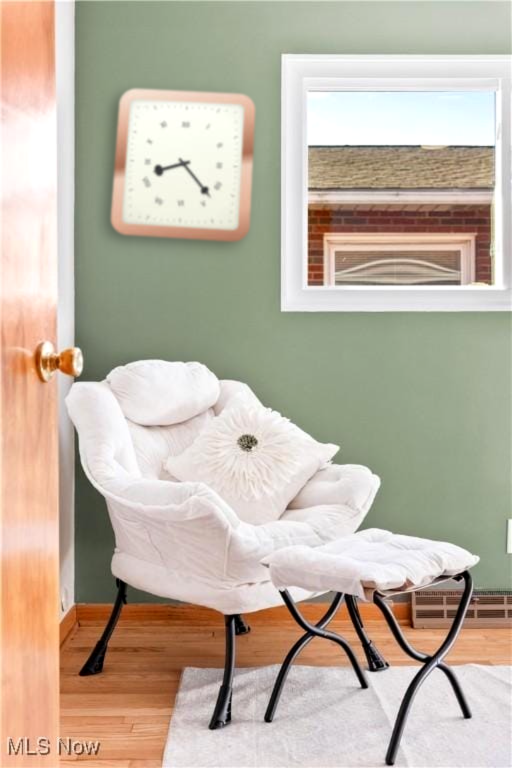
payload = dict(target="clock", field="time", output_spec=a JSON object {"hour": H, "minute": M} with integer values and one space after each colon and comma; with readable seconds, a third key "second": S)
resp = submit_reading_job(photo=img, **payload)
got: {"hour": 8, "minute": 23}
